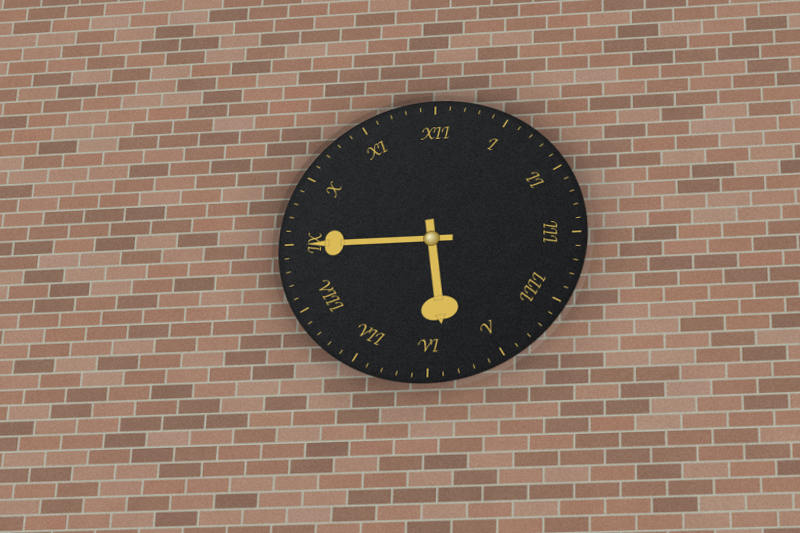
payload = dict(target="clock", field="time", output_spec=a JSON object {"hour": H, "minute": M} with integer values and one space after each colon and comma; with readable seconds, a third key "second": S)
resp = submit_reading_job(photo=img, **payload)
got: {"hour": 5, "minute": 45}
